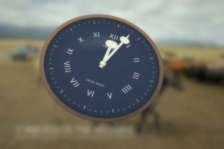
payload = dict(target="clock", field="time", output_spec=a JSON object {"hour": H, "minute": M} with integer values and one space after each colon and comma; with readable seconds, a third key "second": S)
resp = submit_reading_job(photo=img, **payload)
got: {"hour": 12, "minute": 3}
